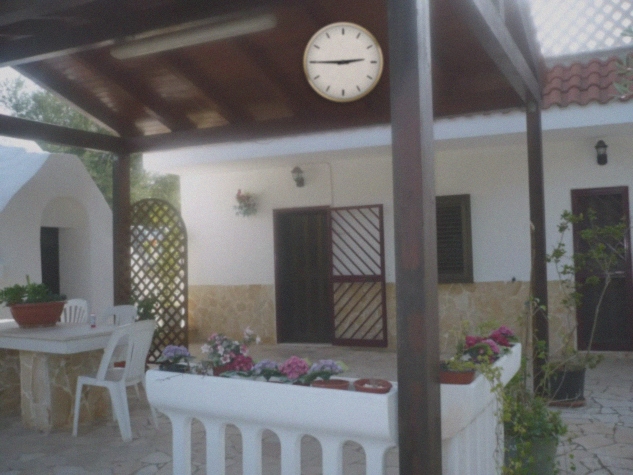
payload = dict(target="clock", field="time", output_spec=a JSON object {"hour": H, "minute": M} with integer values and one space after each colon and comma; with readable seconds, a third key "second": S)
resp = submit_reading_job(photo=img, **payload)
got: {"hour": 2, "minute": 45}
